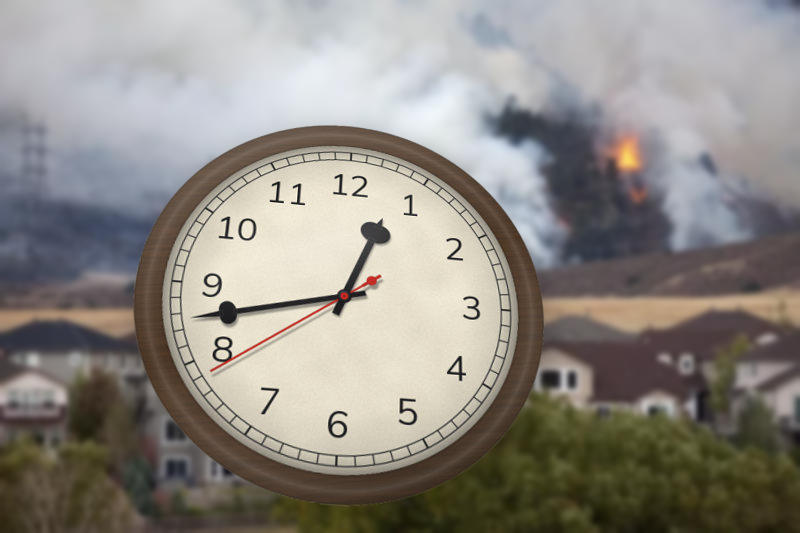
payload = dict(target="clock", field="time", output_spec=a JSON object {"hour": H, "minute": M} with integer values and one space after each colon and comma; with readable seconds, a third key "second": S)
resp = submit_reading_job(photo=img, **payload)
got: {"hour": 12, "minute": 42, "second": 39}
